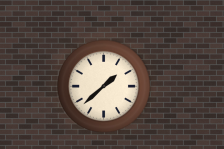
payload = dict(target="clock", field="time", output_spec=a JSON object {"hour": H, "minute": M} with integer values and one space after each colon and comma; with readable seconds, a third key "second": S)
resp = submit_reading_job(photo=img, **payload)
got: {"hour": 1, "minute": 38}
